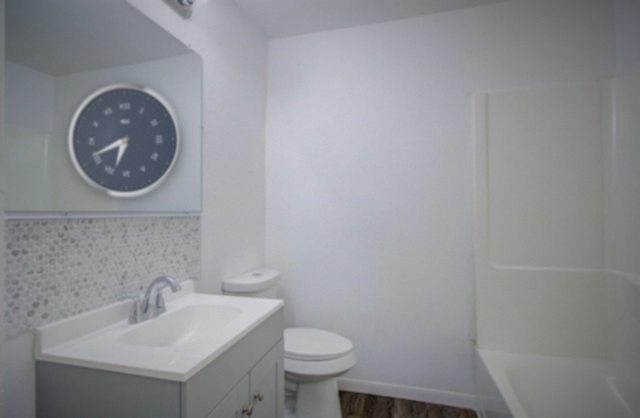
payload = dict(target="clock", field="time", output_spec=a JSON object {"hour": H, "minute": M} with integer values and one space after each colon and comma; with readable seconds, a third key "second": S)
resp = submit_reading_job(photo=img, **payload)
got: {"hour": 6, "minute": 41}
